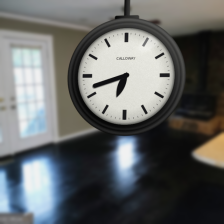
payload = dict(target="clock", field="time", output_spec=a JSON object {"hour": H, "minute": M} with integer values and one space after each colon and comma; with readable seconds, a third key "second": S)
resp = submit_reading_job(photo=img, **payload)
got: {"hour": 6, "minute": 42}
